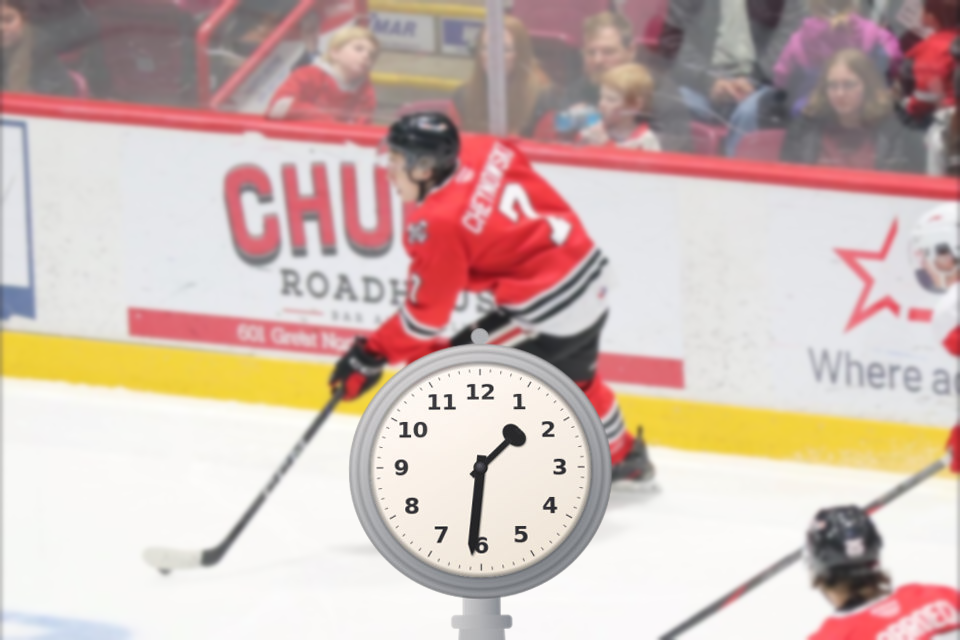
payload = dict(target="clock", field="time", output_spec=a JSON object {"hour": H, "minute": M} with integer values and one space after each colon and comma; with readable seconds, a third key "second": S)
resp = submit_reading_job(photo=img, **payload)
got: {"hour": 1, "minute": 31}
